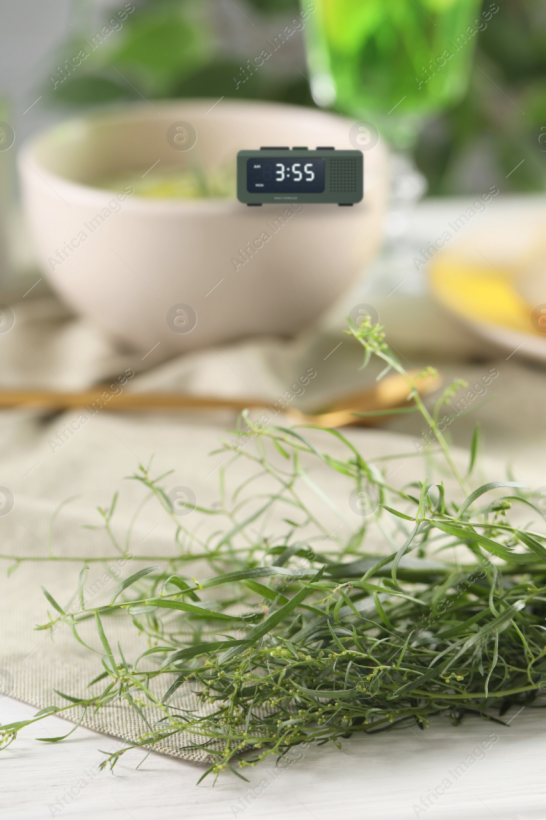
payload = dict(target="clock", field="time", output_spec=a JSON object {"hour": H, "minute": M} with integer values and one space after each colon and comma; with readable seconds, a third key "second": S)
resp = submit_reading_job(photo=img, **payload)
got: {"hour": 3, "minute": 55}
